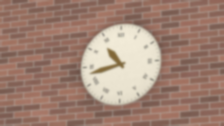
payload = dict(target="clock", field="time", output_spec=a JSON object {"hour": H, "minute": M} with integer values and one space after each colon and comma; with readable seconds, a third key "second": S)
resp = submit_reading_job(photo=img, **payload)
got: {"hour": 10, "minute": 43}
